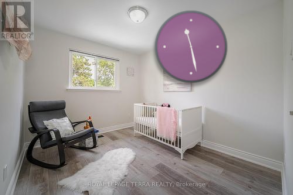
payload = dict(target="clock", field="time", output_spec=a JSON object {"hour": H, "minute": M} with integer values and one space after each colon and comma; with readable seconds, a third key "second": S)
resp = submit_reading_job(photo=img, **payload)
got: {"hour": 11, "minute": 28}
